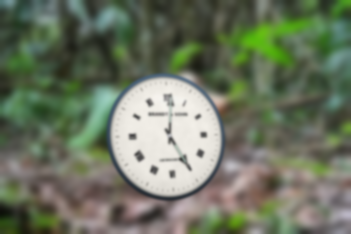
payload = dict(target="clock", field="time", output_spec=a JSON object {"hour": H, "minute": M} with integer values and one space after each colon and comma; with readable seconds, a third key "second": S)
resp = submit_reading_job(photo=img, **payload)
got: {"hour": 5, "minute": 1}
